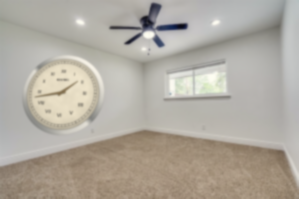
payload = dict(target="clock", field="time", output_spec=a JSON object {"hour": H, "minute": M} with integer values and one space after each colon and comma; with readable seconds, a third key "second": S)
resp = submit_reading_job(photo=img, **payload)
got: {"hour": 1, "minute": 43}
